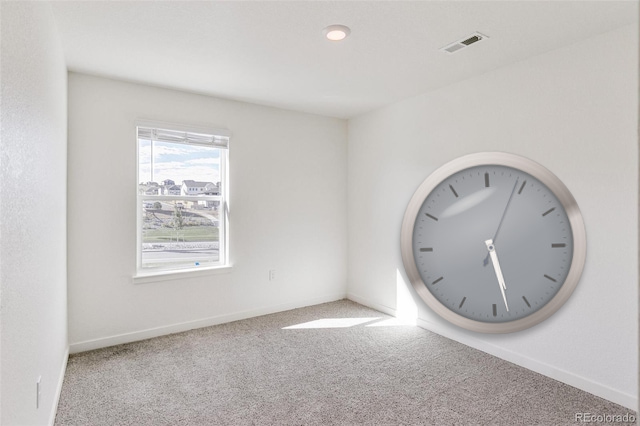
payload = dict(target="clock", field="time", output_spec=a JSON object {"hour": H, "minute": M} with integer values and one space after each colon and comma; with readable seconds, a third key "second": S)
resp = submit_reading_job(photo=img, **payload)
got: {"hour": 5, "minute": 28, "second": 4}
